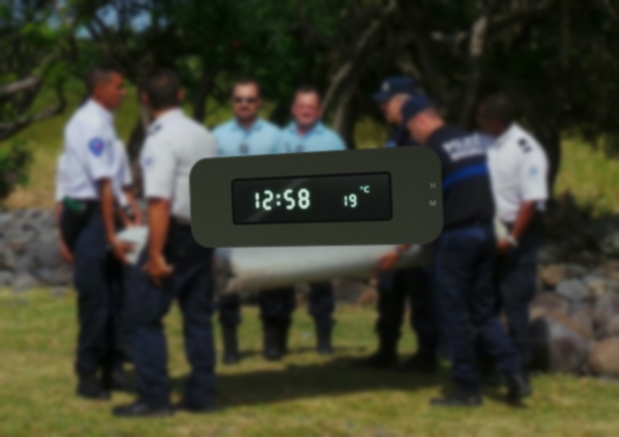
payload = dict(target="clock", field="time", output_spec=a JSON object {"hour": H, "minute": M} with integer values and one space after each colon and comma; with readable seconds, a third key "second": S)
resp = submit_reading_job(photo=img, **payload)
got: {"hour": 12, "minute": 58}
